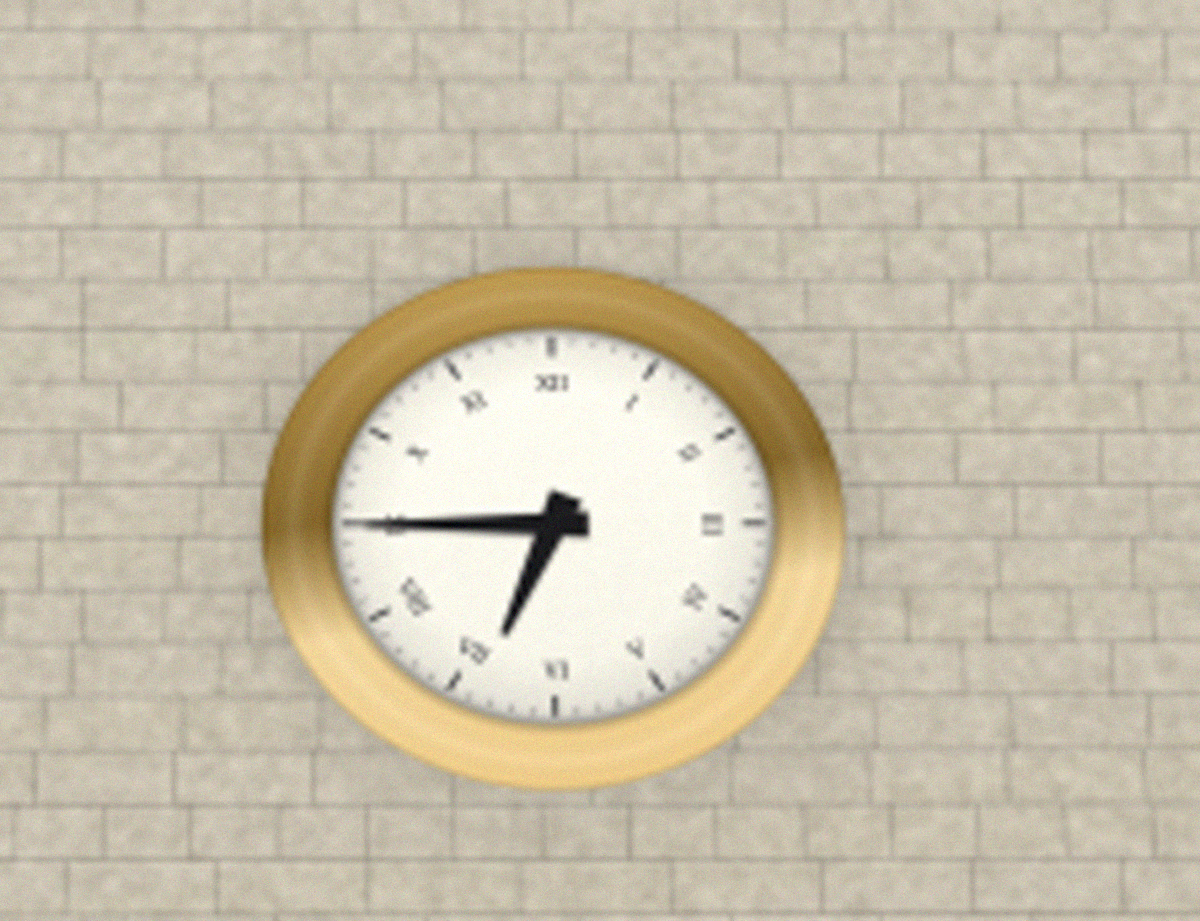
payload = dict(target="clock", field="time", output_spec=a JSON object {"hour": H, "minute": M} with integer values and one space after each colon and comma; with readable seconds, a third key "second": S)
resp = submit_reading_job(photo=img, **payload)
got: {"hour": 6, "minute": 45}
